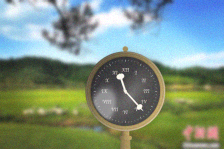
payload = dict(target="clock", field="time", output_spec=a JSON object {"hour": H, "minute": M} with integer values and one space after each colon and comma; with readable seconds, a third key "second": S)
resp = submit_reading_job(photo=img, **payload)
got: {"hour": 11, "minute": 23}
